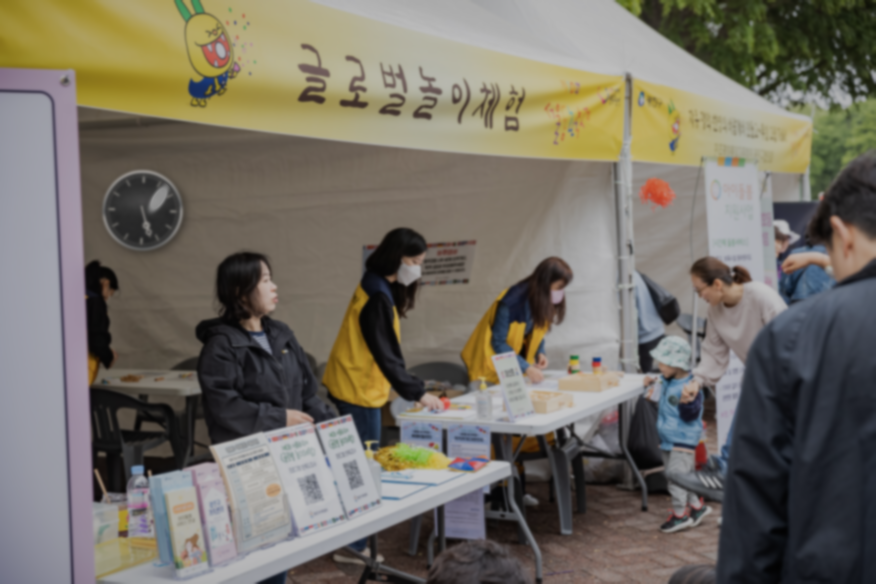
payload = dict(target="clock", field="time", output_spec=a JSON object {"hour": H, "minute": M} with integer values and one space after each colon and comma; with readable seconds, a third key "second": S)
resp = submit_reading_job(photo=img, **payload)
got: {"hour": 5, "minute": 27}
